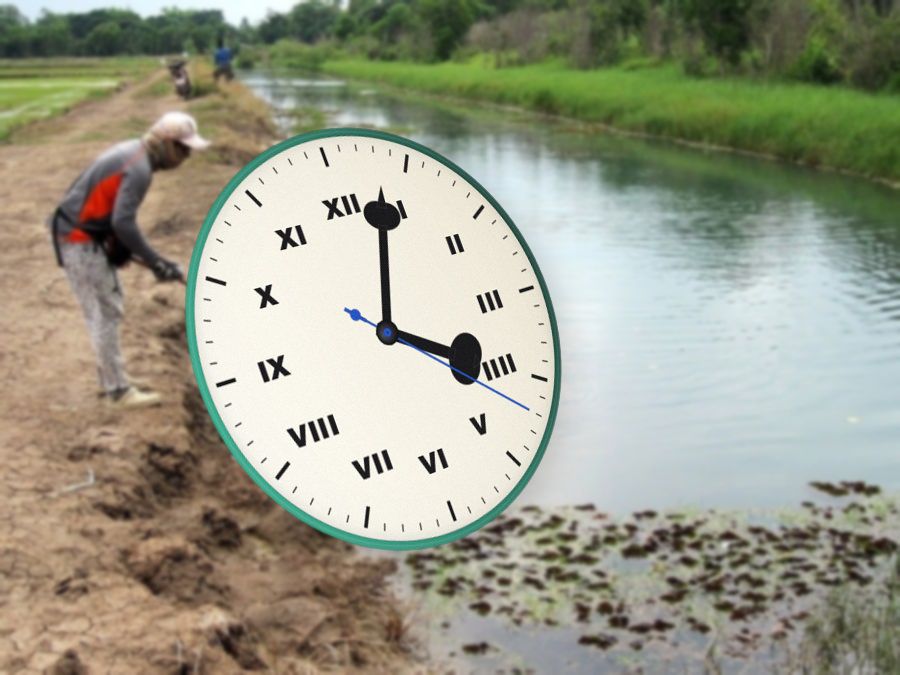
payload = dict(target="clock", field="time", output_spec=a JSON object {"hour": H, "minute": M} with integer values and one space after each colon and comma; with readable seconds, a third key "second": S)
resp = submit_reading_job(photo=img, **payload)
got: {"hour": 4, "minute": 3, "second": 22}
